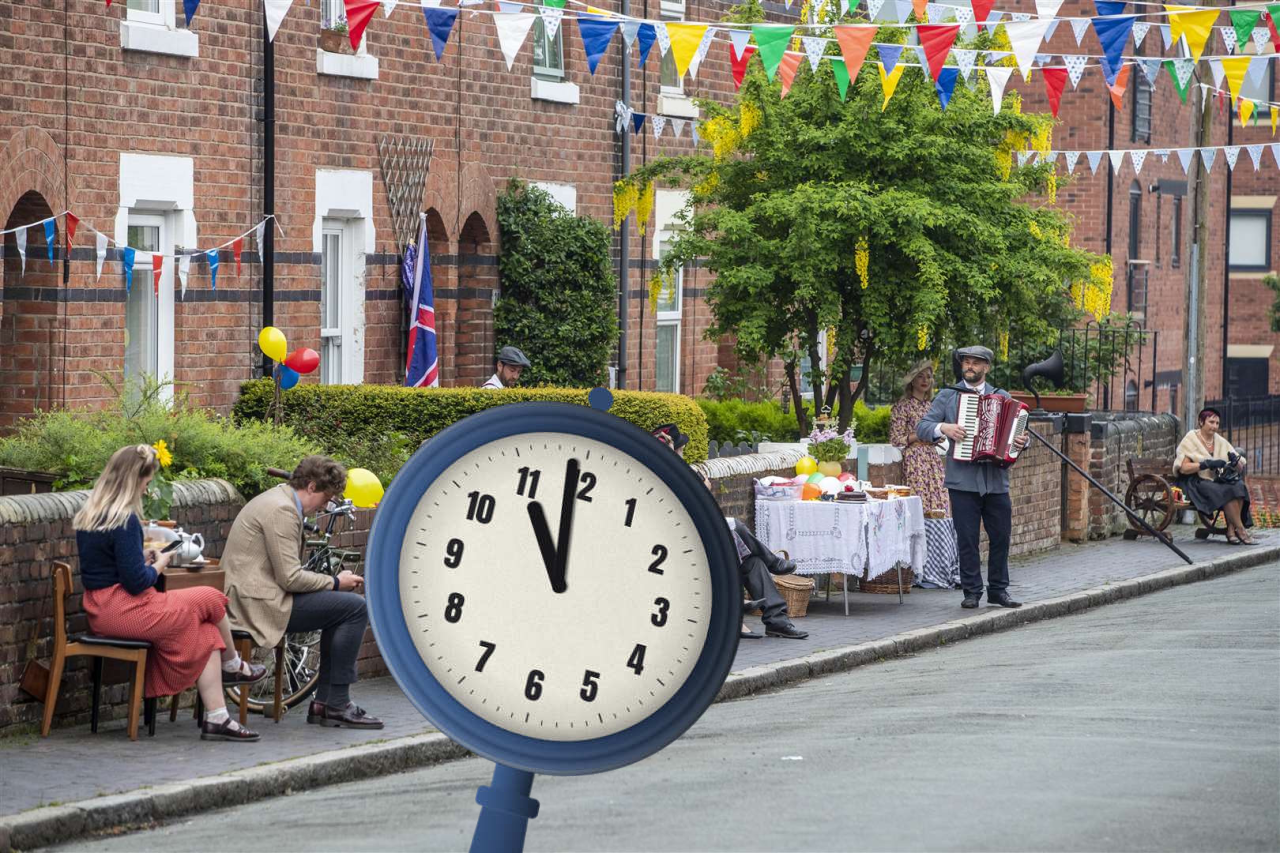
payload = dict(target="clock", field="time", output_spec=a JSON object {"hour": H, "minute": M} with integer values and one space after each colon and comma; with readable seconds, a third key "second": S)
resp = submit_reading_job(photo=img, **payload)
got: {"hour": 10, "minute": 59}
